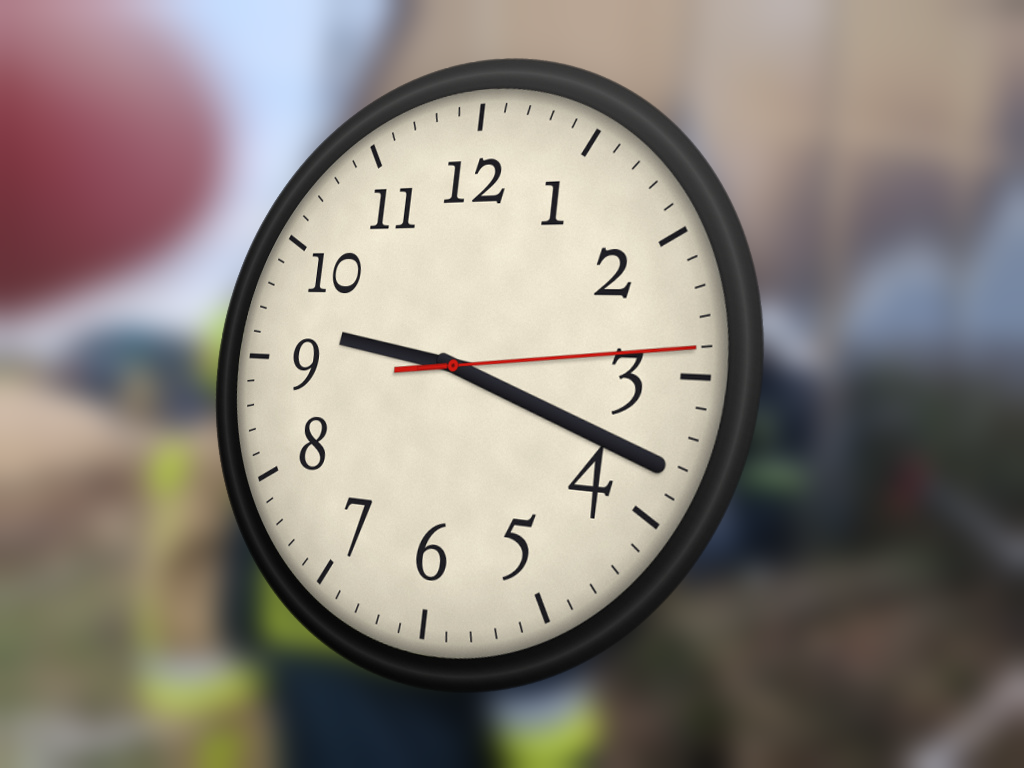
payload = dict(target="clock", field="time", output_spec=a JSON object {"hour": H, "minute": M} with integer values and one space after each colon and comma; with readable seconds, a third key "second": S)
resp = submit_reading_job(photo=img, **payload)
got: {"hour": 9, "minute": 18, "second": 14}
